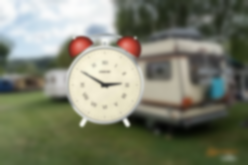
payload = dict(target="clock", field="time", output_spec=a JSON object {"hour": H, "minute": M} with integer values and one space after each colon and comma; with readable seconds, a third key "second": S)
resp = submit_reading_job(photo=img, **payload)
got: {"hour": 2, "minute": 50}
